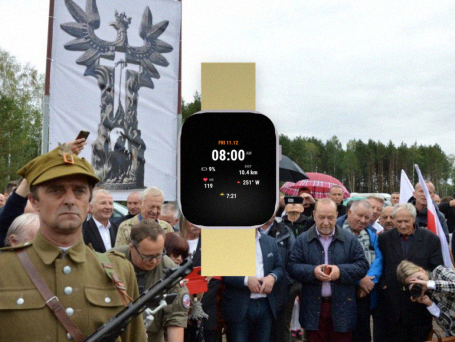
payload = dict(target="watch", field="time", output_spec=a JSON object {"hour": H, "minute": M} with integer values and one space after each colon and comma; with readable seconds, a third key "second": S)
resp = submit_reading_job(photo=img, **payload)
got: {"hour": 8, "minute": 0}
